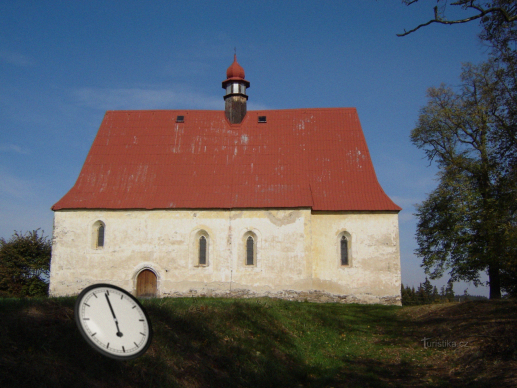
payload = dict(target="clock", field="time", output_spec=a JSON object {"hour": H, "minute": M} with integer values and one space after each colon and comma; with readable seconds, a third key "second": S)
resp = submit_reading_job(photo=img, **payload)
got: {"hour": 5, "minute": 59}
